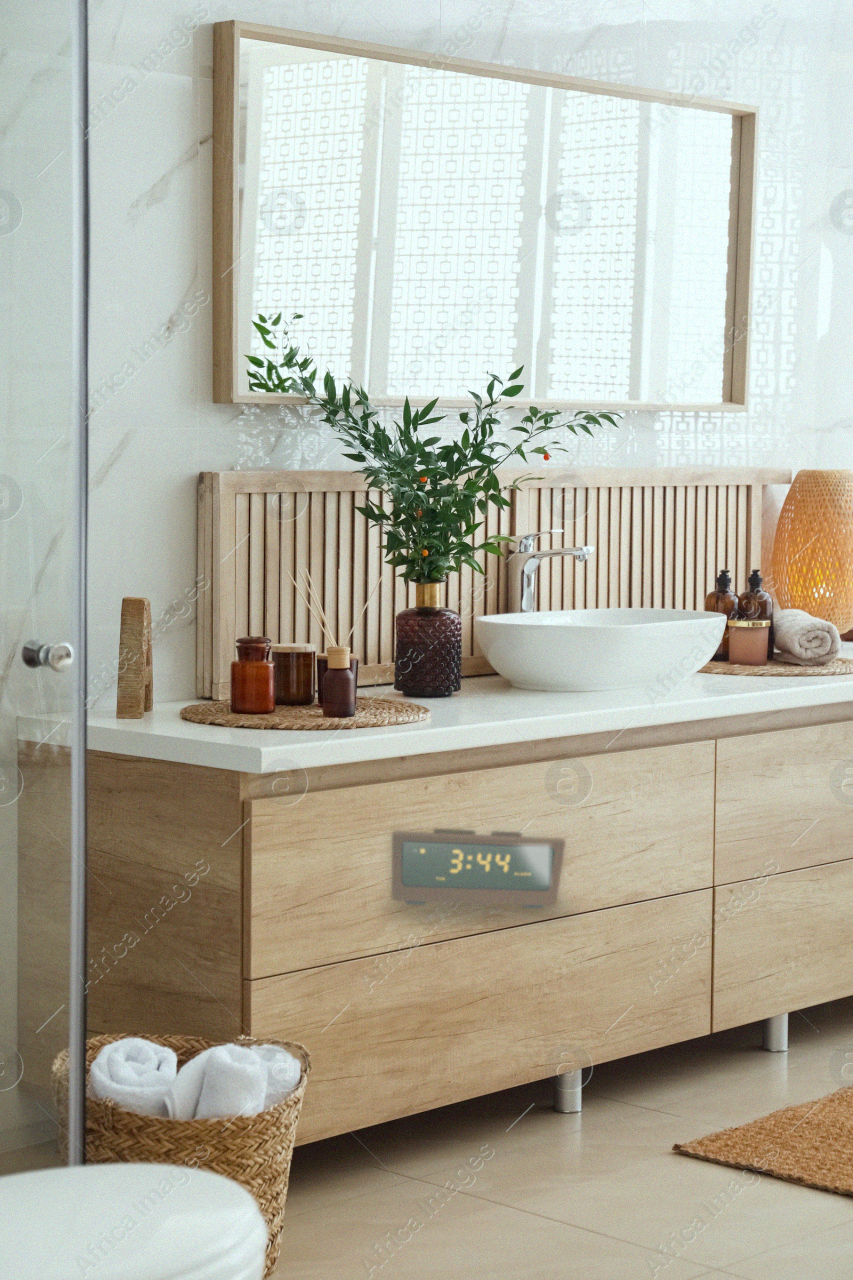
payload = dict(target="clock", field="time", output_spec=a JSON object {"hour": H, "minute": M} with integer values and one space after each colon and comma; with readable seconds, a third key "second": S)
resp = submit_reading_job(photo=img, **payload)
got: {"hour": 3, "minute": 44}
